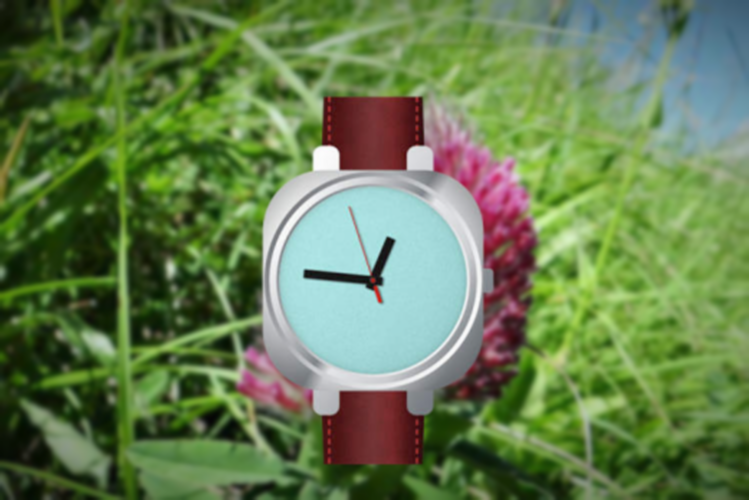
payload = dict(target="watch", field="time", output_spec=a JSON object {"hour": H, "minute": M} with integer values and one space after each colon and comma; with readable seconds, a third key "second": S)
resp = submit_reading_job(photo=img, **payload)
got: {"hour": 12, "minute": 45, "second": 57}
